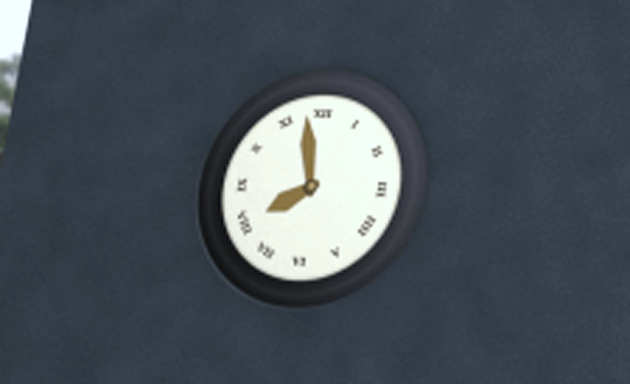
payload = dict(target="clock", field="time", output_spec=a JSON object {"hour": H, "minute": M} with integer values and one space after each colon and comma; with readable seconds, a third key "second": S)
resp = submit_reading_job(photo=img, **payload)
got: {"hour": 7, "minute": 58}
